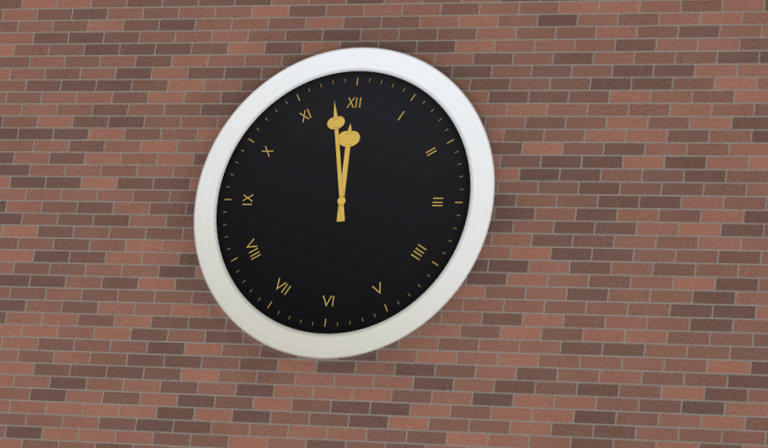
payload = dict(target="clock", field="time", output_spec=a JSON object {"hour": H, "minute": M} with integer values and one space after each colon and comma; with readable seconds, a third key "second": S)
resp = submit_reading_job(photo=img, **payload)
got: {"hour": 11, "minute": 58}
